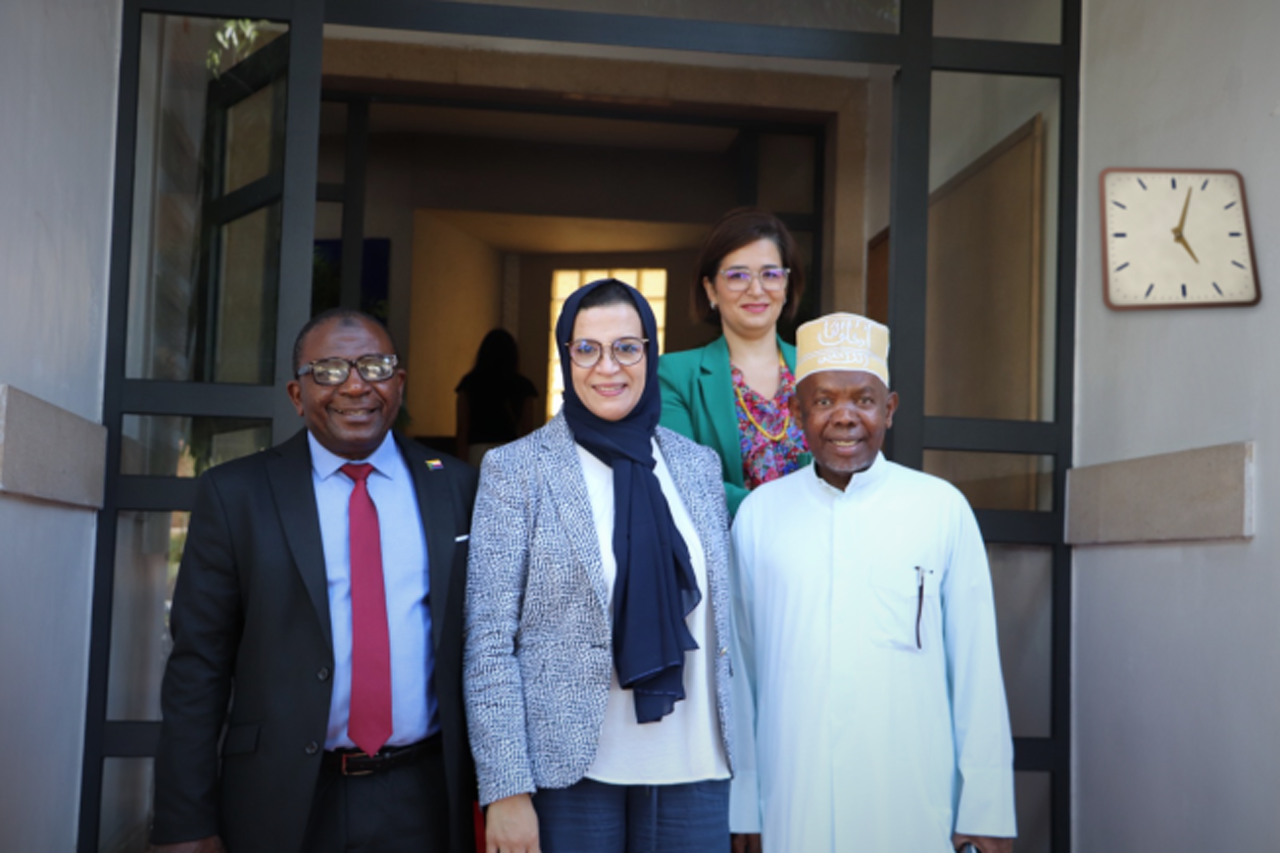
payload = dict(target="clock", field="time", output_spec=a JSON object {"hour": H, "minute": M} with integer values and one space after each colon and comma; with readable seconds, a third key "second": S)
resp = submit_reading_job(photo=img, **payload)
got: {"hour": 5, "minute": 3}
